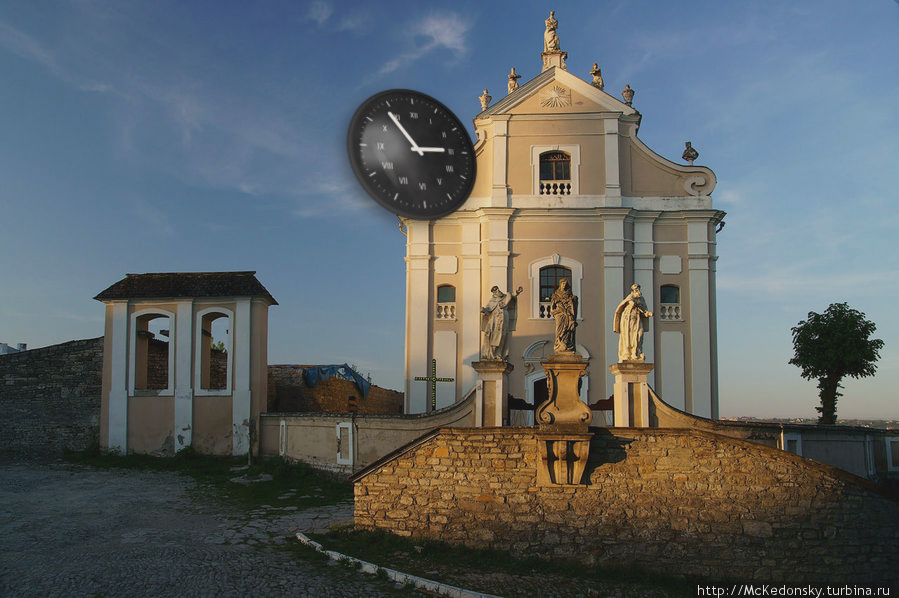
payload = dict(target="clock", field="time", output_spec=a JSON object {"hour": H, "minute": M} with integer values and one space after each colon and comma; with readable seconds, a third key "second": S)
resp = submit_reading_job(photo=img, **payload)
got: {"hour": 2, "minute": 54}
